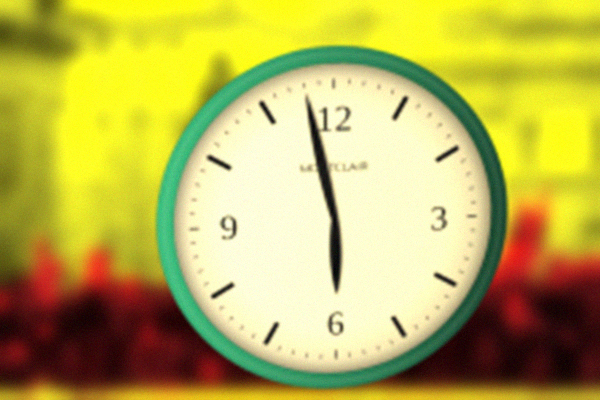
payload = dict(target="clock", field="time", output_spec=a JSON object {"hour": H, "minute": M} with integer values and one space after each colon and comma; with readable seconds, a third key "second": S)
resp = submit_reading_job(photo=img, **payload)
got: {"hour": 5, "minute": 58}
